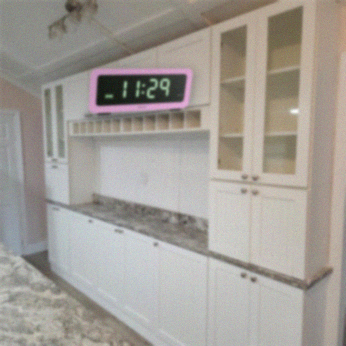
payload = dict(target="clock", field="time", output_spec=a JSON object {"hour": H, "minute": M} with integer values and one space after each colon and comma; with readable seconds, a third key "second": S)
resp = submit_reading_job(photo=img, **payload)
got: {"hour": 11, "minute": 29}
